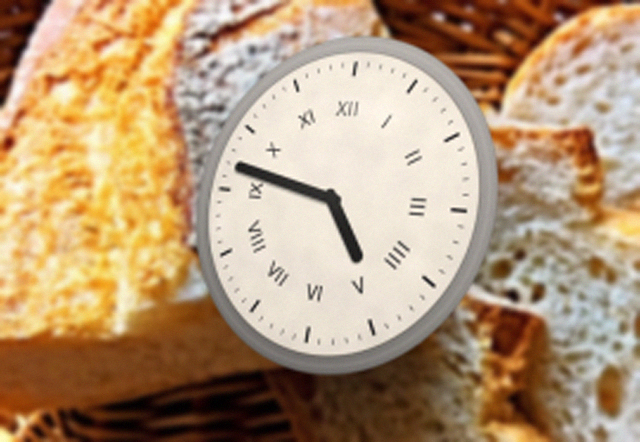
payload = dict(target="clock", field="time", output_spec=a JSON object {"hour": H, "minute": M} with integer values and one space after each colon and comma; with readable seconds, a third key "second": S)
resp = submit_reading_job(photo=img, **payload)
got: {"hour": 4, "minute": 47}
